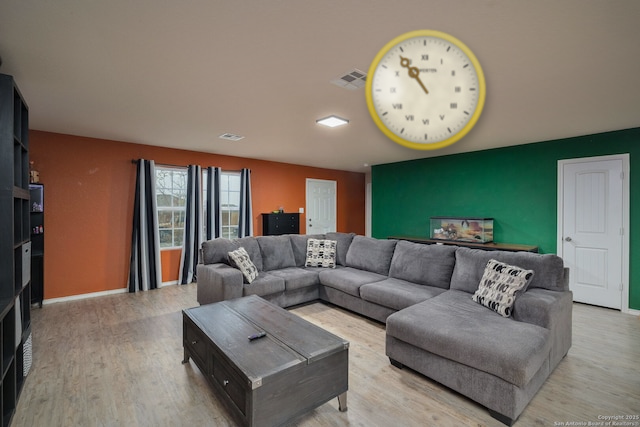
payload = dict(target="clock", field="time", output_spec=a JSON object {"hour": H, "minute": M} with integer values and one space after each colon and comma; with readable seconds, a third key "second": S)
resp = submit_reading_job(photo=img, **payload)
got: {"hour": 10, "minute": 54}
